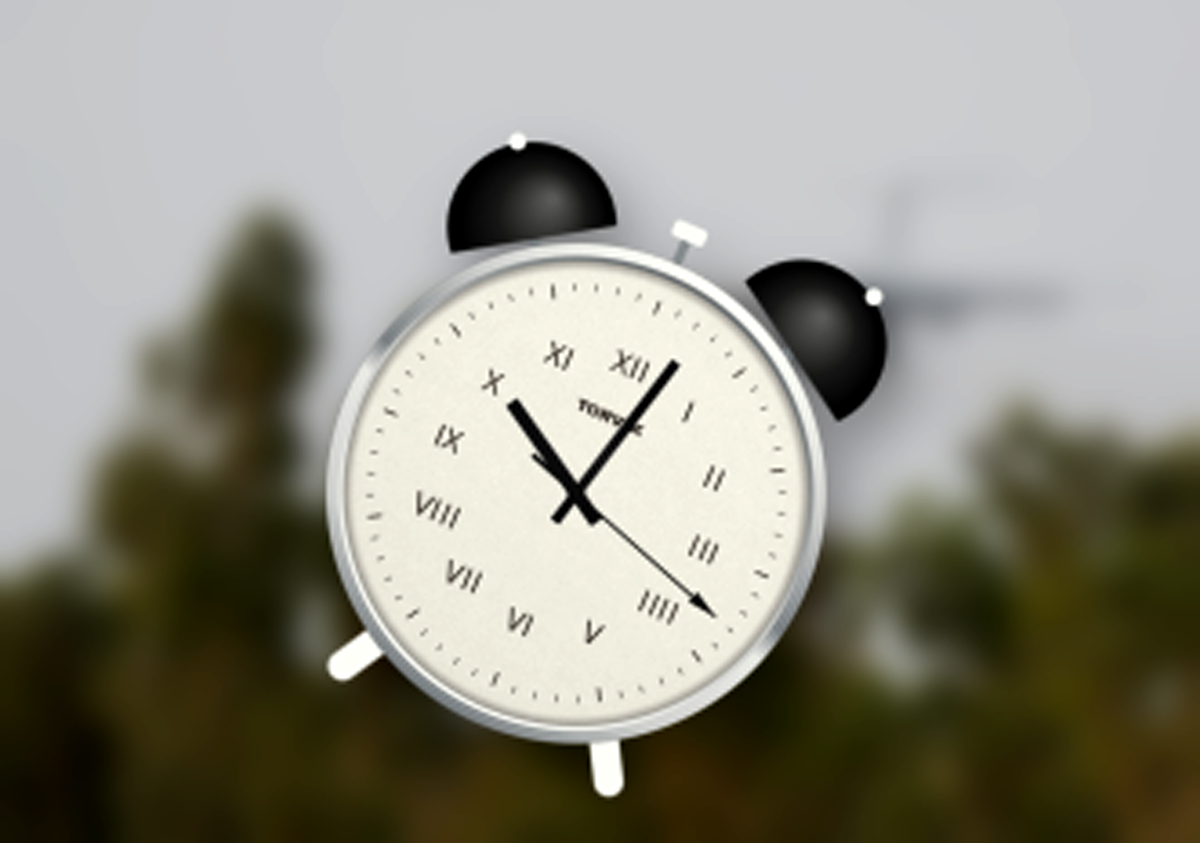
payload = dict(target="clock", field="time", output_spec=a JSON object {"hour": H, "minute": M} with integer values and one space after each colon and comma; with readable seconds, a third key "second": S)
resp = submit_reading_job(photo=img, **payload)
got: {"hour": 10, "minute": 2, "second": 18}
